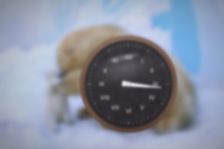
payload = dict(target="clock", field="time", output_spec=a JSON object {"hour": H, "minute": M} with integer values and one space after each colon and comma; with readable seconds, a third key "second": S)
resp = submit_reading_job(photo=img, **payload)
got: {"hour": 3, "minute": 16}
